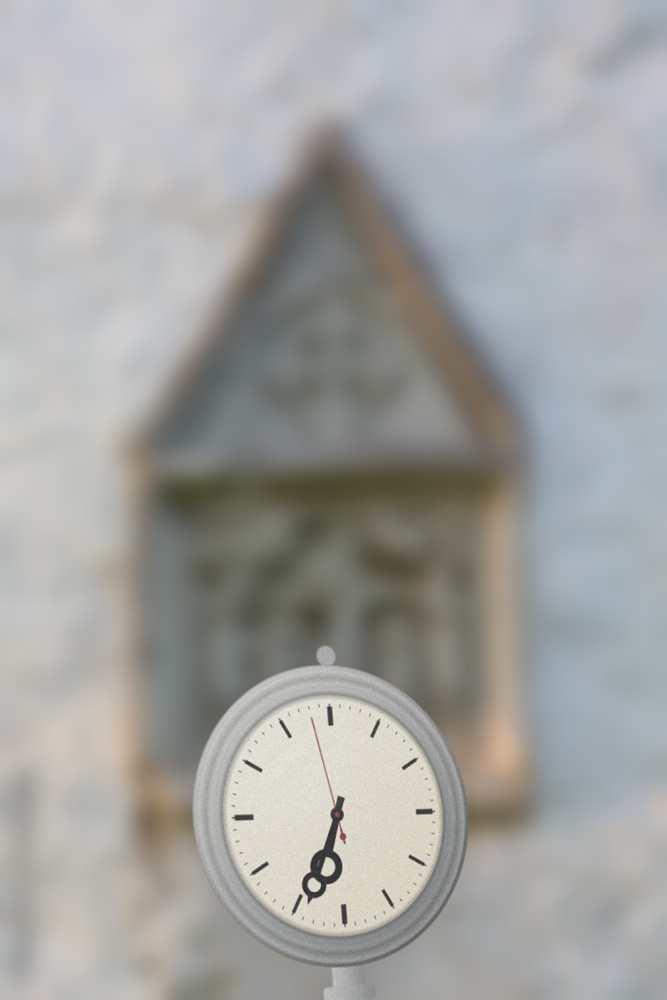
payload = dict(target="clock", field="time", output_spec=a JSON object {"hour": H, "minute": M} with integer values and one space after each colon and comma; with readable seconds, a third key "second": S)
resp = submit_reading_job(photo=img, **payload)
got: {"hour": 6, "minute": 33, "second": 58}
